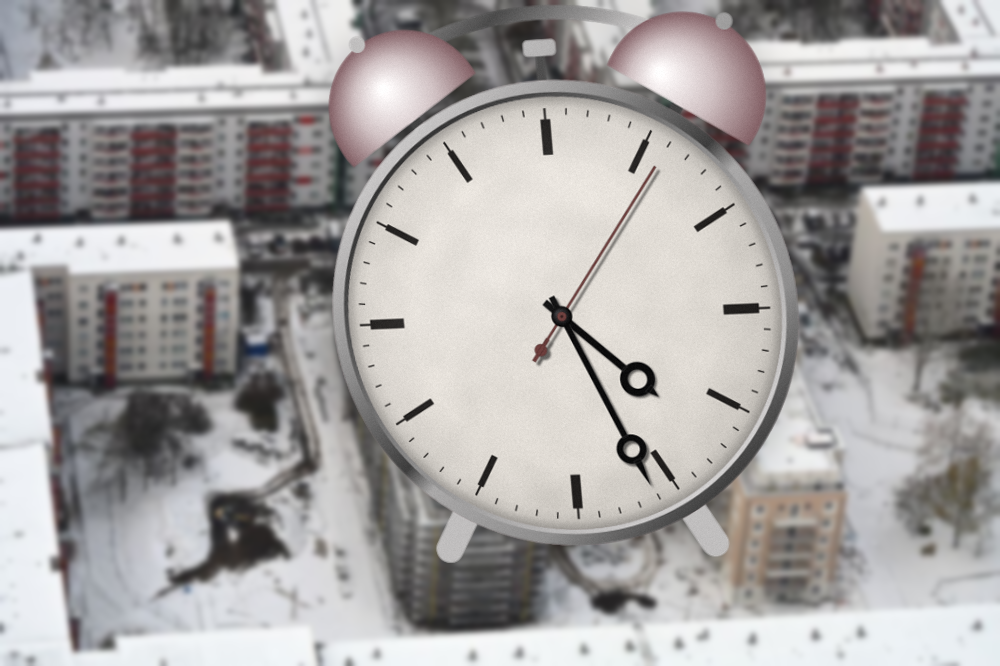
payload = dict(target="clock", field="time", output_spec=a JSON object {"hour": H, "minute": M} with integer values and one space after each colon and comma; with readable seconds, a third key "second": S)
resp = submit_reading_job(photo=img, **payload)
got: {"hour": 4, "minute": 26, "second": 6}
